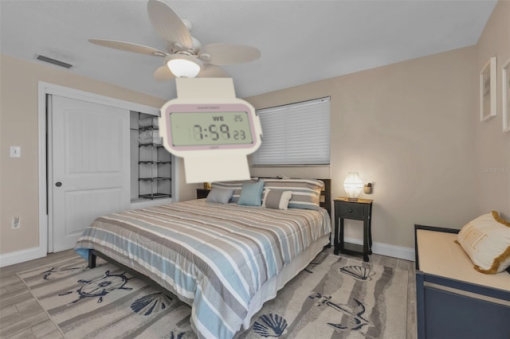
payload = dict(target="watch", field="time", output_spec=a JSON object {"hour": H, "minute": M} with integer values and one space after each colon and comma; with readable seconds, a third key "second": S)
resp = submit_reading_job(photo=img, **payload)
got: {"hour": 7, "minute": 59, "second": 23}
